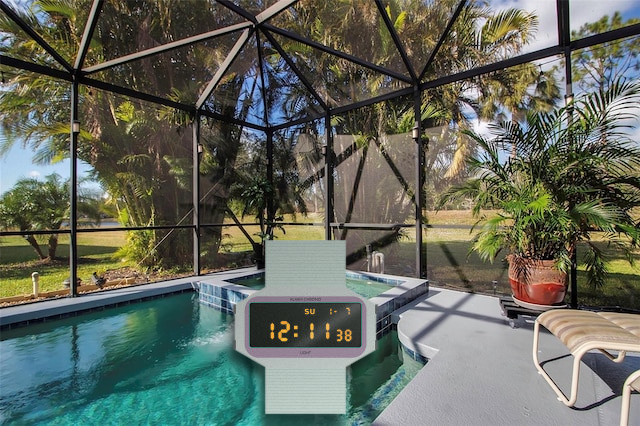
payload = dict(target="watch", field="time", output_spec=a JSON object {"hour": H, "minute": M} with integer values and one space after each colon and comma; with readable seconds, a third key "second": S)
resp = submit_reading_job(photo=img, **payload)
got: {"hour": 12, "minute": 11, "second": 38}
